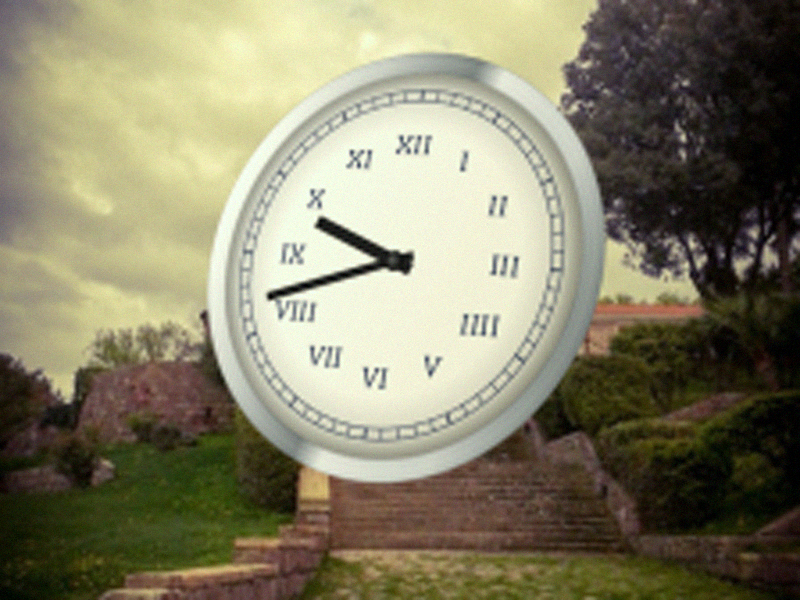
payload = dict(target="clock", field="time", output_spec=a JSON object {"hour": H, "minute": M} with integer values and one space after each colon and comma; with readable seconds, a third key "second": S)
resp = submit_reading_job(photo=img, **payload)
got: {"hour": 9, "minute": 42}
